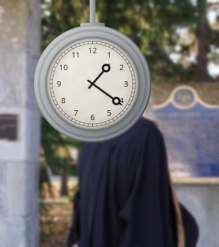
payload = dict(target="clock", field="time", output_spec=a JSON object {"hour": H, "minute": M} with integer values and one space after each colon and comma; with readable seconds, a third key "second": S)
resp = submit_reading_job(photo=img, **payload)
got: {"hour": 1, "minute": 21}
